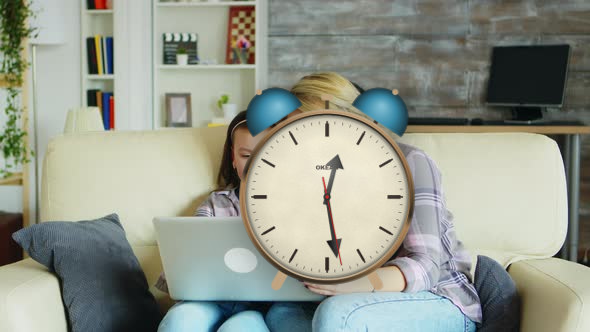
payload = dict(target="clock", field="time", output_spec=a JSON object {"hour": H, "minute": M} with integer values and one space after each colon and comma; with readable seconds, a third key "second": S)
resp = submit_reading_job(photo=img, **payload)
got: {"hour": 12, "minute": 28, "second": 28}
